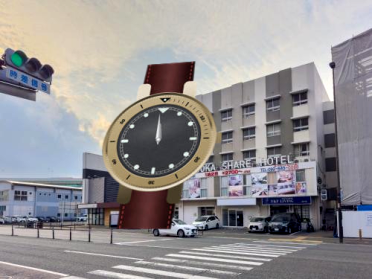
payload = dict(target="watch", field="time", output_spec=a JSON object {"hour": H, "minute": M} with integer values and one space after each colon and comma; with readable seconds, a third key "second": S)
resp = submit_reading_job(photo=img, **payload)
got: {"hour": 11, "minute": 59}
